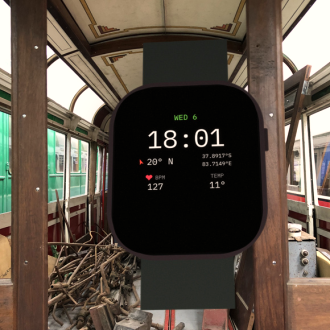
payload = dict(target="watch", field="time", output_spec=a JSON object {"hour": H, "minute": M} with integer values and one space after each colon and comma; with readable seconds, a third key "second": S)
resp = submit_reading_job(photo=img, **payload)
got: {"hour": 18, "minute": 1}
